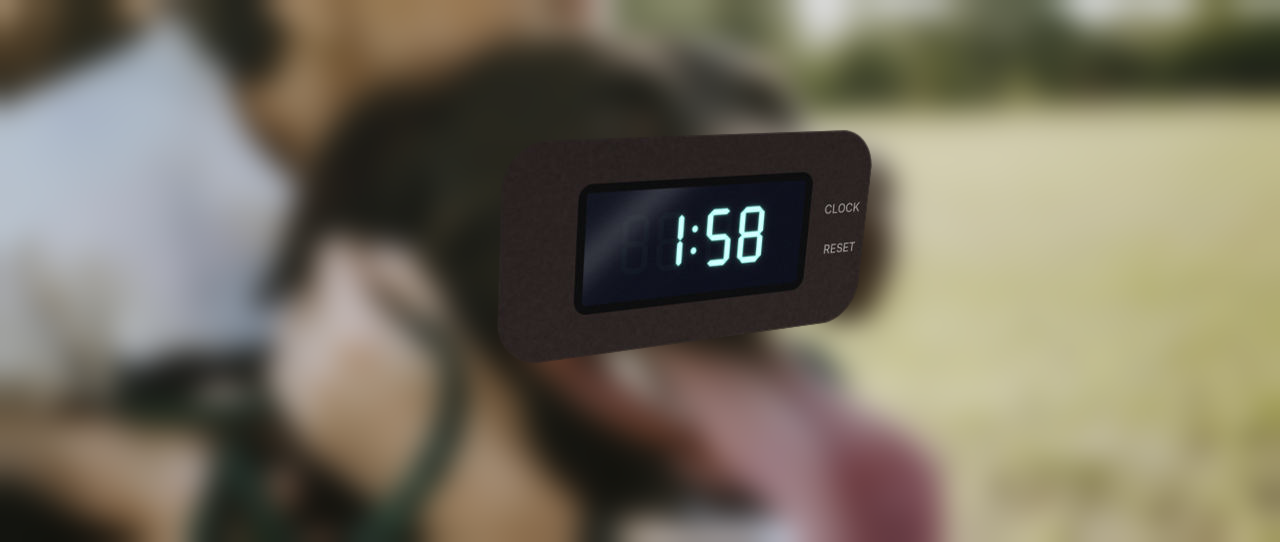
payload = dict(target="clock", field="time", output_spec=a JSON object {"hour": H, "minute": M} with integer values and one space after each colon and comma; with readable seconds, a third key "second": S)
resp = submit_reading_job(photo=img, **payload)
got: {"hour": 1, "minute": 58}
